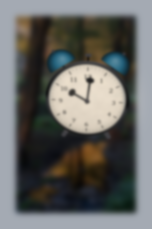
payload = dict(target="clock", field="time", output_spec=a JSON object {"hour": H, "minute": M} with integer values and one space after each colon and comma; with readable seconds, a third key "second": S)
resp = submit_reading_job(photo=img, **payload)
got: {"hour": 10, "minute": 1}
